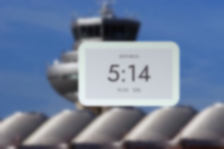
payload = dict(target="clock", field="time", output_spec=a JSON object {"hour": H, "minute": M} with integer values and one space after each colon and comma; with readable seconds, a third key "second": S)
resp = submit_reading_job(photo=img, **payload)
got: {"hour": 5, "minute": 14}
